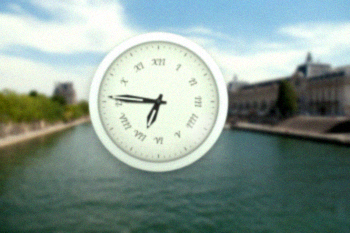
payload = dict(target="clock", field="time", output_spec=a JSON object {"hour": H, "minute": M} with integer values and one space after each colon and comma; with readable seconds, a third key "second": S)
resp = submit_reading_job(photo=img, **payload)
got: {"hour": 6, "minute": 46}
